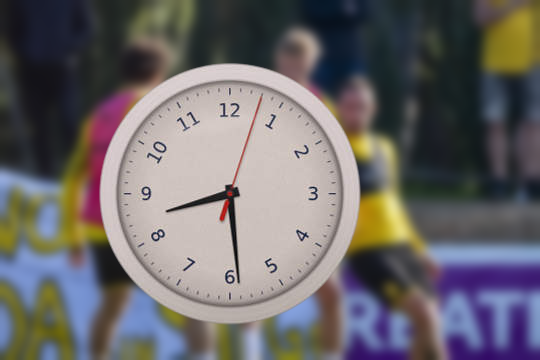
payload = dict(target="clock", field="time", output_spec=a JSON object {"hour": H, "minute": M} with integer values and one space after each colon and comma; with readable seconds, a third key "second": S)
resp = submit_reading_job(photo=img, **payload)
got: {"hour": 8, "minute": 29, "second": 3}
